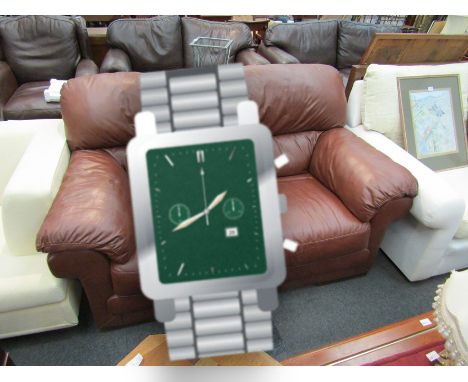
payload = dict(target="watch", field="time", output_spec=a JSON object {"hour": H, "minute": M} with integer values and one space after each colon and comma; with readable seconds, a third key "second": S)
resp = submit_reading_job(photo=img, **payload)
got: {"hour": 1, "minute": 41}
